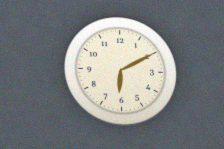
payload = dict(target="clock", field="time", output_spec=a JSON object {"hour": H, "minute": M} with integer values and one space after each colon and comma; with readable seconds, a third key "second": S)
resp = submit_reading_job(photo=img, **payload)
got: {"hour": 6, "minute": 10}
